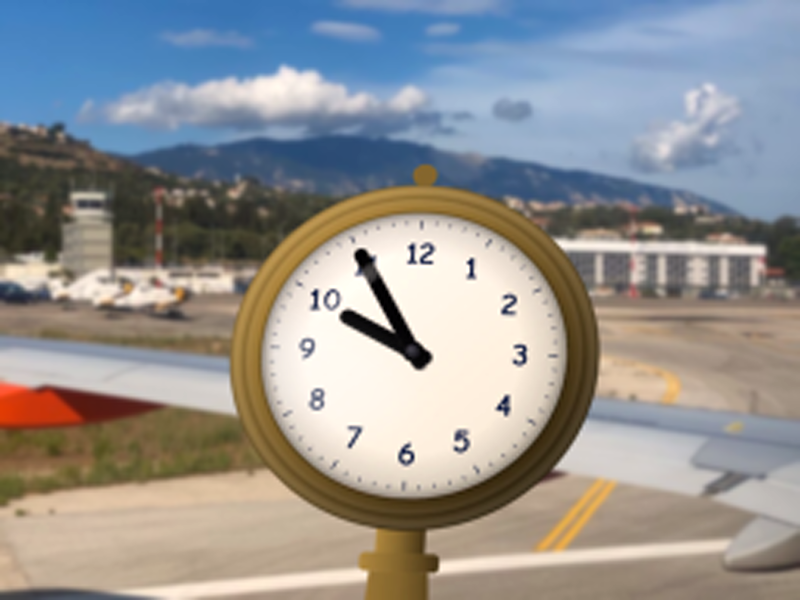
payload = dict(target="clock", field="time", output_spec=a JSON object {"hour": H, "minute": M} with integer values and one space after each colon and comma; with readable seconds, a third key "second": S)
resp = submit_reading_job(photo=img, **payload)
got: {"hour": 9, "minute": 55}
